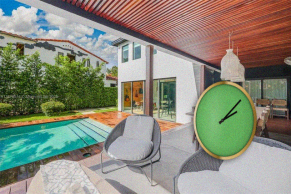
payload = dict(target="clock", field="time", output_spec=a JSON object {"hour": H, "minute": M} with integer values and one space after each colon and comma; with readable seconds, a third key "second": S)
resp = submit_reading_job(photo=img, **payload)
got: {"hour": 2, "minute": 8}
